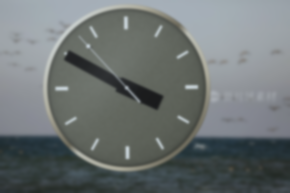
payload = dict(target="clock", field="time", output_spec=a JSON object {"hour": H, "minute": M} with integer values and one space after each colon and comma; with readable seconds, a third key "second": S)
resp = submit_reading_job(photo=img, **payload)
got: {"hour": 3, "minute": 49, "second": 53}
